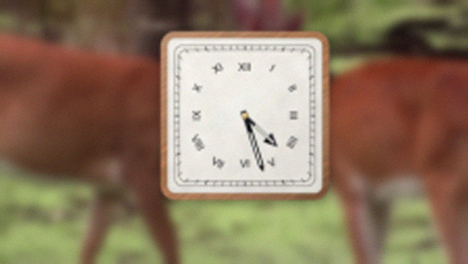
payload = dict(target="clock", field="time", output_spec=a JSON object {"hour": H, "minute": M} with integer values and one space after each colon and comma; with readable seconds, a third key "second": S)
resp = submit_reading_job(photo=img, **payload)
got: {"hour": 4, "minute": 27}
